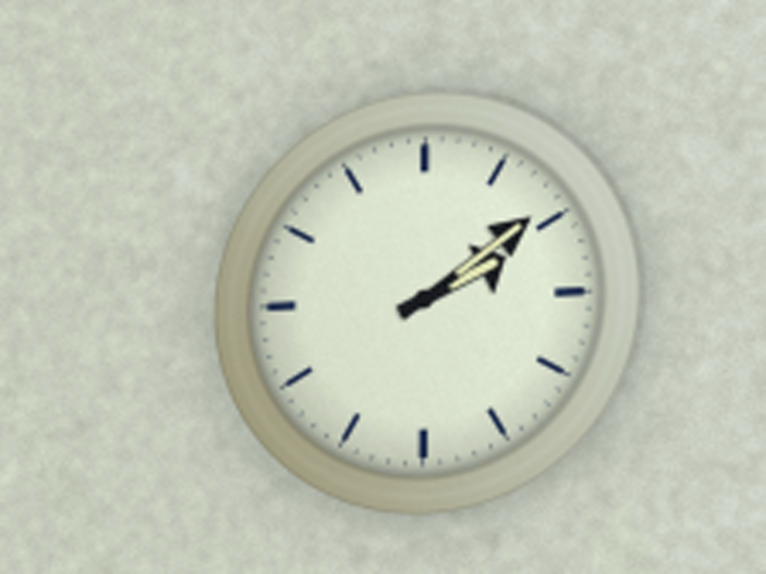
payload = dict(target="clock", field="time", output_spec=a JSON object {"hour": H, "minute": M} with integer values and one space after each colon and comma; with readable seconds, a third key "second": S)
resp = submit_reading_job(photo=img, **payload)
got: {"hour": 2, "minute": 9}
